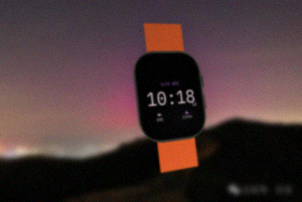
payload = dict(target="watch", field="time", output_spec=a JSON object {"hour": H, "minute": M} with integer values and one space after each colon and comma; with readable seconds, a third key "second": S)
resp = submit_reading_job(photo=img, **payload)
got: {"hour": 10, "minute": 18}
